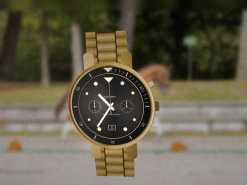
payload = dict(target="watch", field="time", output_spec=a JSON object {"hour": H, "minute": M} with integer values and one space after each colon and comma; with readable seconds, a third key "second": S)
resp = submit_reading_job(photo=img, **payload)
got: {"hour": 10, "minute": 36}
